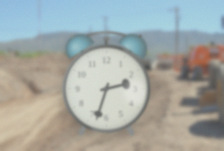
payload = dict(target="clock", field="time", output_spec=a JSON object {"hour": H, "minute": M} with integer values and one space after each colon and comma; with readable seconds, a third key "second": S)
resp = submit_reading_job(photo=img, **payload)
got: {"hour": 2, "minute": 33}
